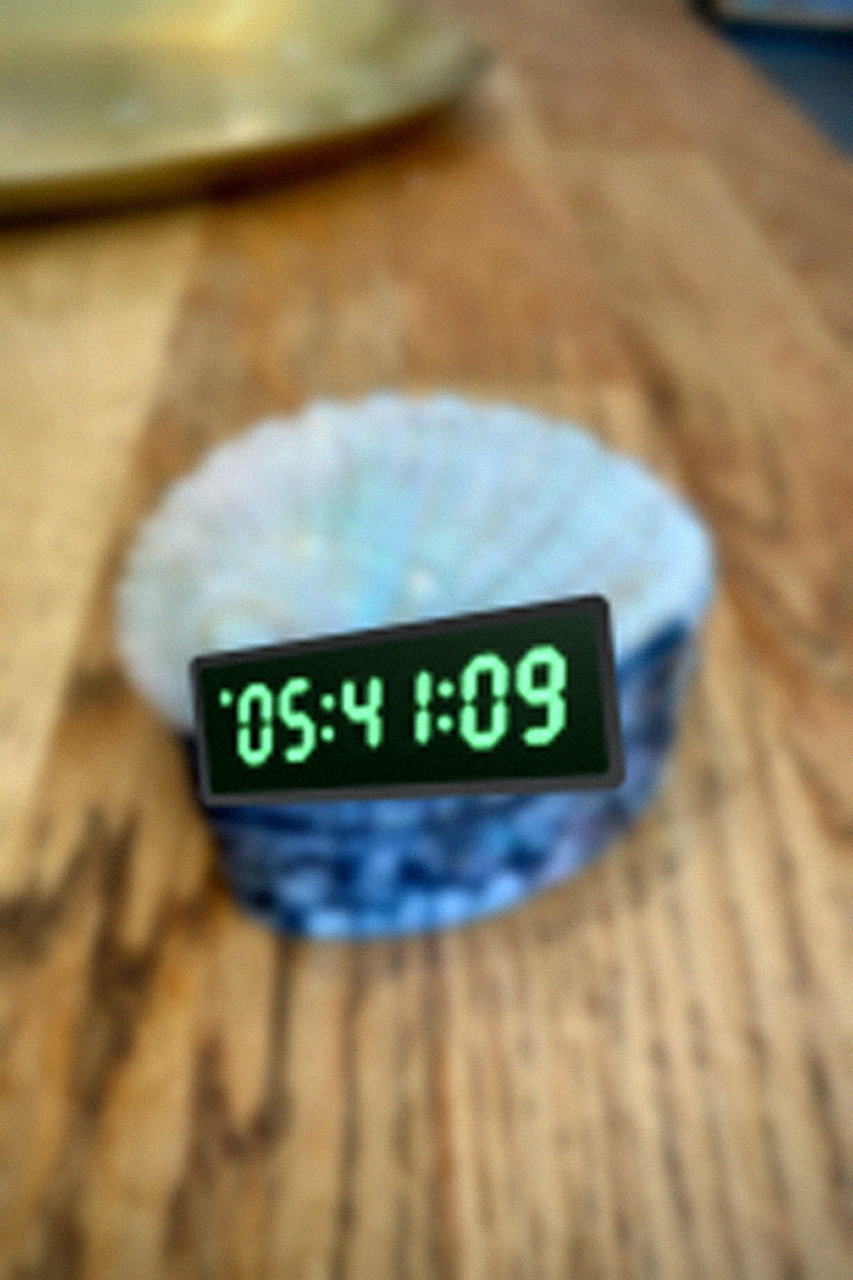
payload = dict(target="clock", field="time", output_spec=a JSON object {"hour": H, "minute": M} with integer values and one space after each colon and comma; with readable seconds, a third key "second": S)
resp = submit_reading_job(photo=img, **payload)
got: {"hour": 5, "minute": 41, "second": 9}
